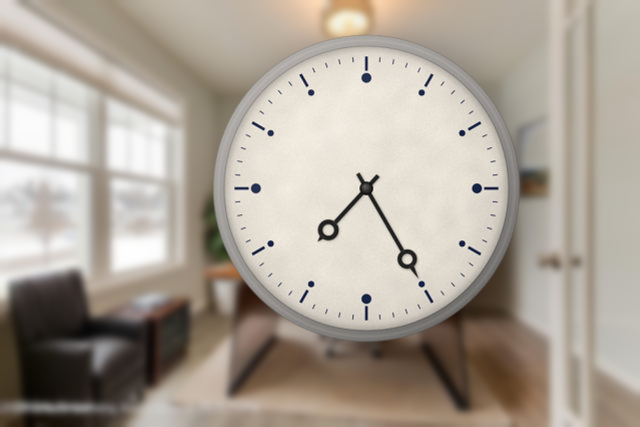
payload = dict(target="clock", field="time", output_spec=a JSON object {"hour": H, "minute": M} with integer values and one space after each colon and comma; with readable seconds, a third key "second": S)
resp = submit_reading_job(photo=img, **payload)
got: {"hour": 7, "minute": 25}
